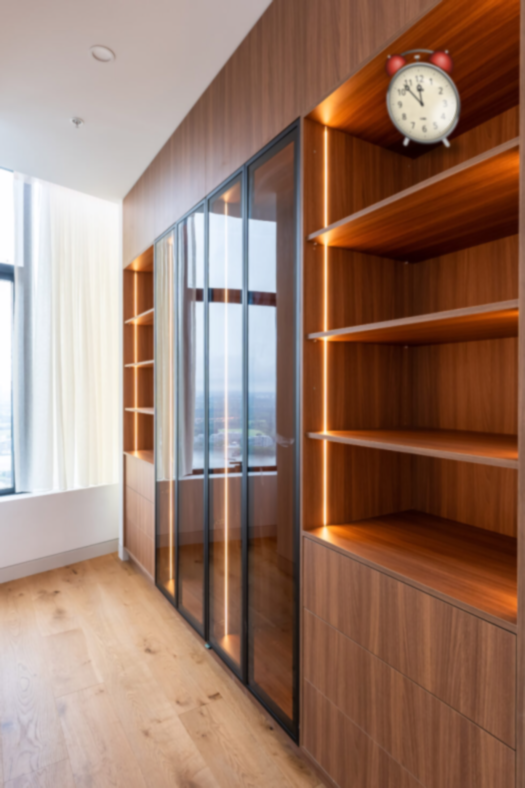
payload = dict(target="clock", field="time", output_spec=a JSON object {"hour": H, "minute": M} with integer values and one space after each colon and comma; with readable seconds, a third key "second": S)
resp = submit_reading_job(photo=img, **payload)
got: {"hour": 11, "minute": 53}
